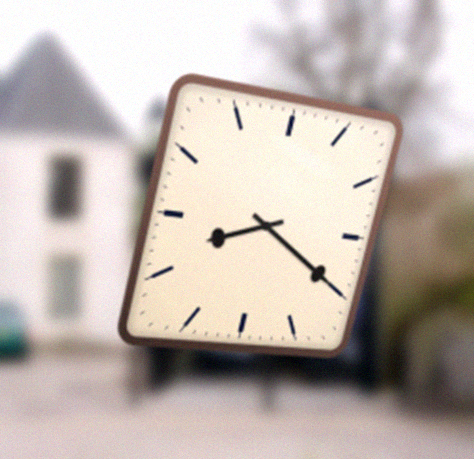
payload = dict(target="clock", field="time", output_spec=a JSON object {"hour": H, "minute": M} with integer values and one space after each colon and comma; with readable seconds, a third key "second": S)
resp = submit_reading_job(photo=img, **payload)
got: {"hour": 8, "minute": 20}
